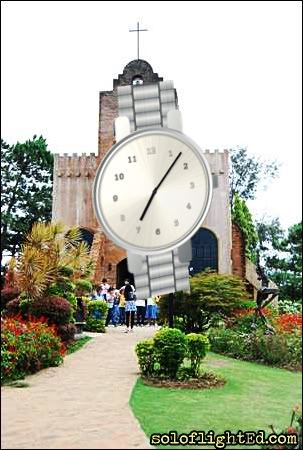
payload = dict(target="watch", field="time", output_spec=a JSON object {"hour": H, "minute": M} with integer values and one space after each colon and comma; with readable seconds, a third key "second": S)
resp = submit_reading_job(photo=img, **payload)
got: {"hour": 7, "minute": 7}
